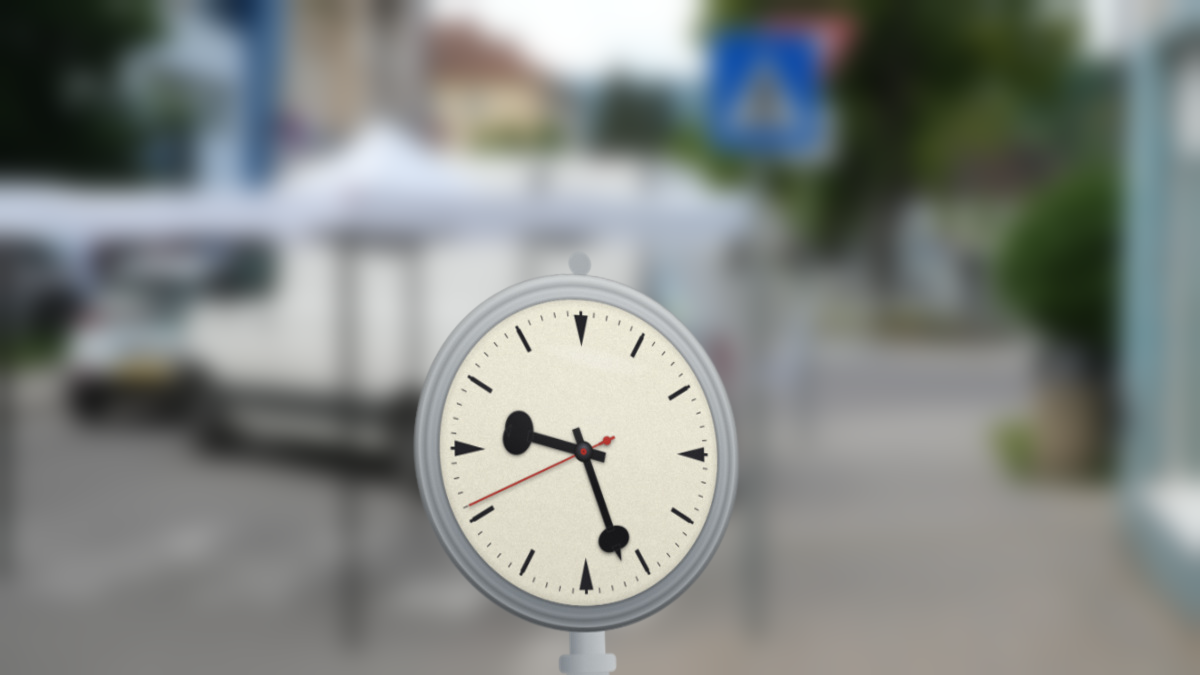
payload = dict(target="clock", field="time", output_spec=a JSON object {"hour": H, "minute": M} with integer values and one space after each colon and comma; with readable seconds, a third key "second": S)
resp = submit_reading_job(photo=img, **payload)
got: {"hour": 9, "minute": 26, "second": 41}
